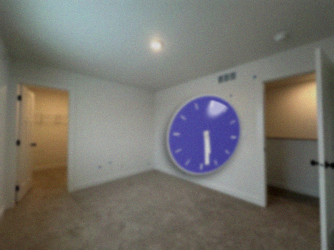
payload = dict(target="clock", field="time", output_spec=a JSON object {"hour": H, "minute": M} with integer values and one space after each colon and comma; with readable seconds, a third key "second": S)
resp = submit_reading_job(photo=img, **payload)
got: {"hour": 5, "minute": 28}
